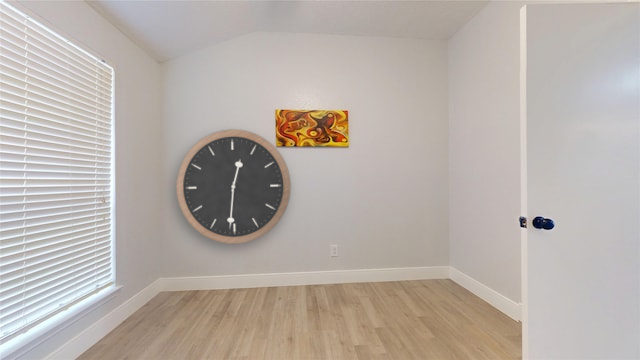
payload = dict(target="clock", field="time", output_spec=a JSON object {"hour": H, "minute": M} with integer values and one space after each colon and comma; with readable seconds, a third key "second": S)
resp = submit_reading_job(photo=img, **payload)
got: {"hour": 12, "minute": 31}
